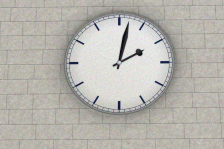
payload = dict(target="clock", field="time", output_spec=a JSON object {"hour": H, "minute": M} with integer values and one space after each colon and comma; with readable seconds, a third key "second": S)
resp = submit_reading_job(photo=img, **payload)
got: {"hour": 2, "minute": 2}
